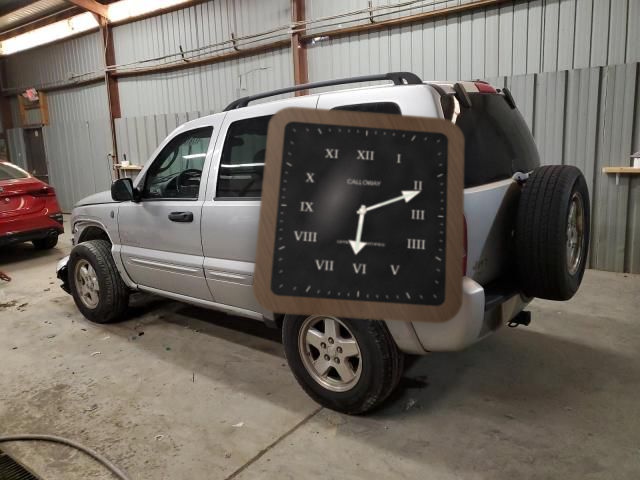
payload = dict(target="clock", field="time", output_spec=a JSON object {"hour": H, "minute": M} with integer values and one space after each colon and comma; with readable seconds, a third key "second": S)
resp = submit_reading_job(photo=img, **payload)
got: {"hour": 6, "minute": 11}
